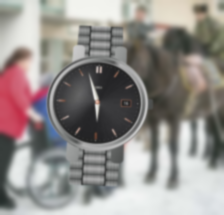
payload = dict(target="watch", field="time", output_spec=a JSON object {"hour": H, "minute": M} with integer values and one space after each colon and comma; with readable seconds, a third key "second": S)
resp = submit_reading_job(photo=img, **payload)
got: {"hour": 5, "minute": 57}
